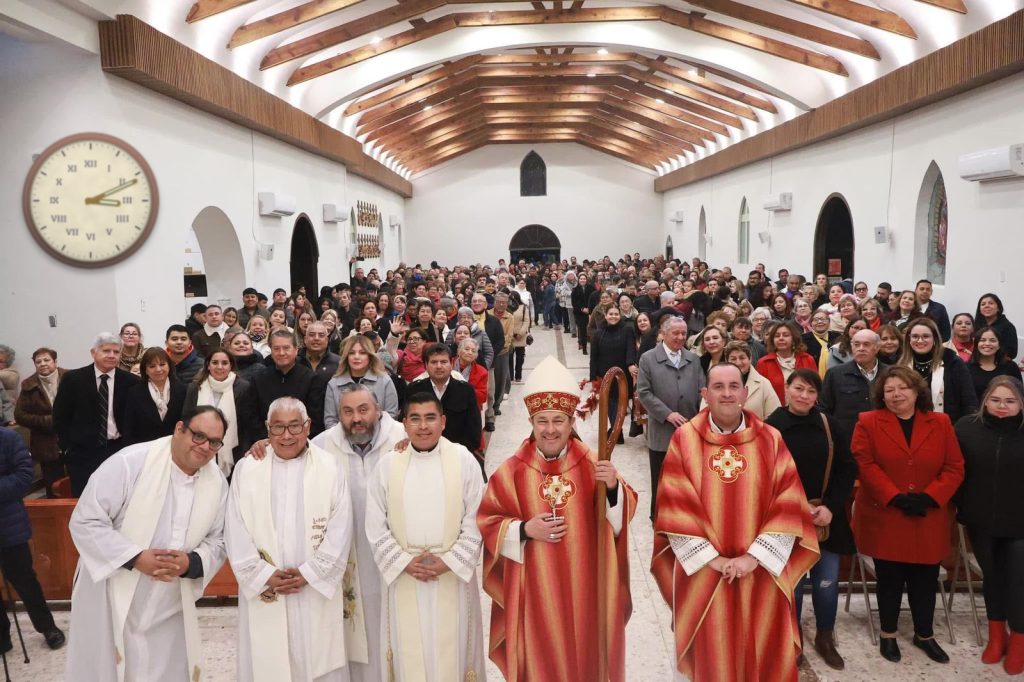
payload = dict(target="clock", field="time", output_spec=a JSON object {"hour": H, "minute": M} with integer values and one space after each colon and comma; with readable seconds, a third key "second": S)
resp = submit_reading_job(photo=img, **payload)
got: {"hour": 3, "minute": 11}
